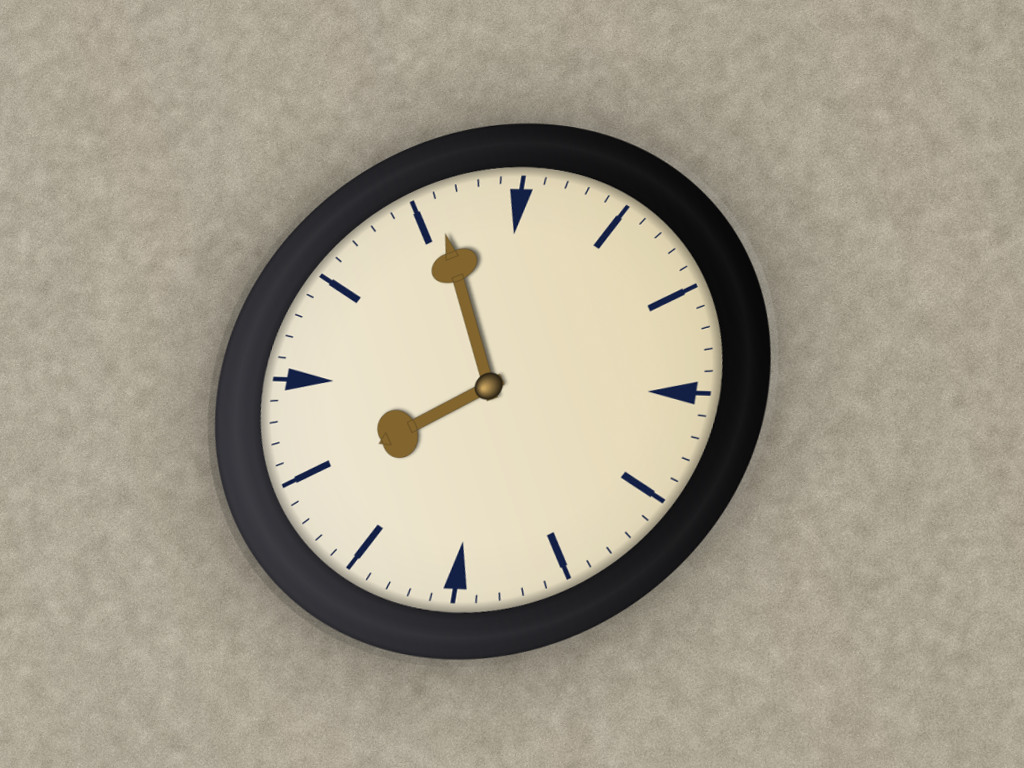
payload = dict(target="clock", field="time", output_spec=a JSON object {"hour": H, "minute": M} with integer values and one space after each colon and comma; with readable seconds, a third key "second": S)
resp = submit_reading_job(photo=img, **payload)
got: {"hour": 7, "minute": 56}
